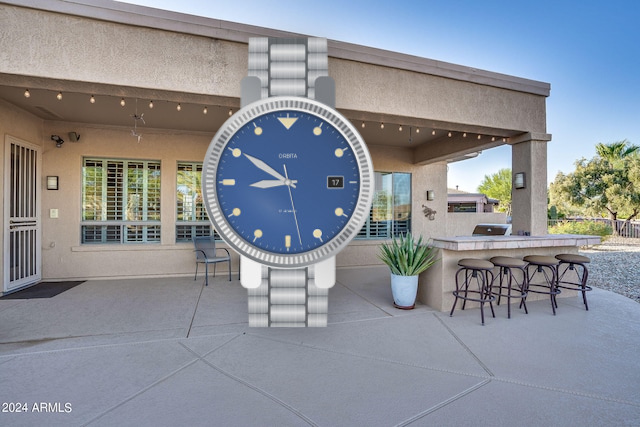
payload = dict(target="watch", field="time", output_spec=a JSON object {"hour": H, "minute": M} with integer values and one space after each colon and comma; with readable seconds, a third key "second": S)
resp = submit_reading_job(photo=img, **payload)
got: {"hour": 8, "minute": 50, "second": 28}
